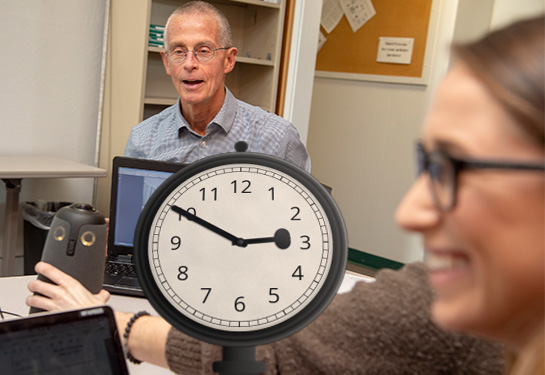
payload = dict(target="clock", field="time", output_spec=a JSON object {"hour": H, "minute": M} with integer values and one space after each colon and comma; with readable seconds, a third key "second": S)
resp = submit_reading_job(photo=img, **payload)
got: {"hour": 2, "minute": 50}
